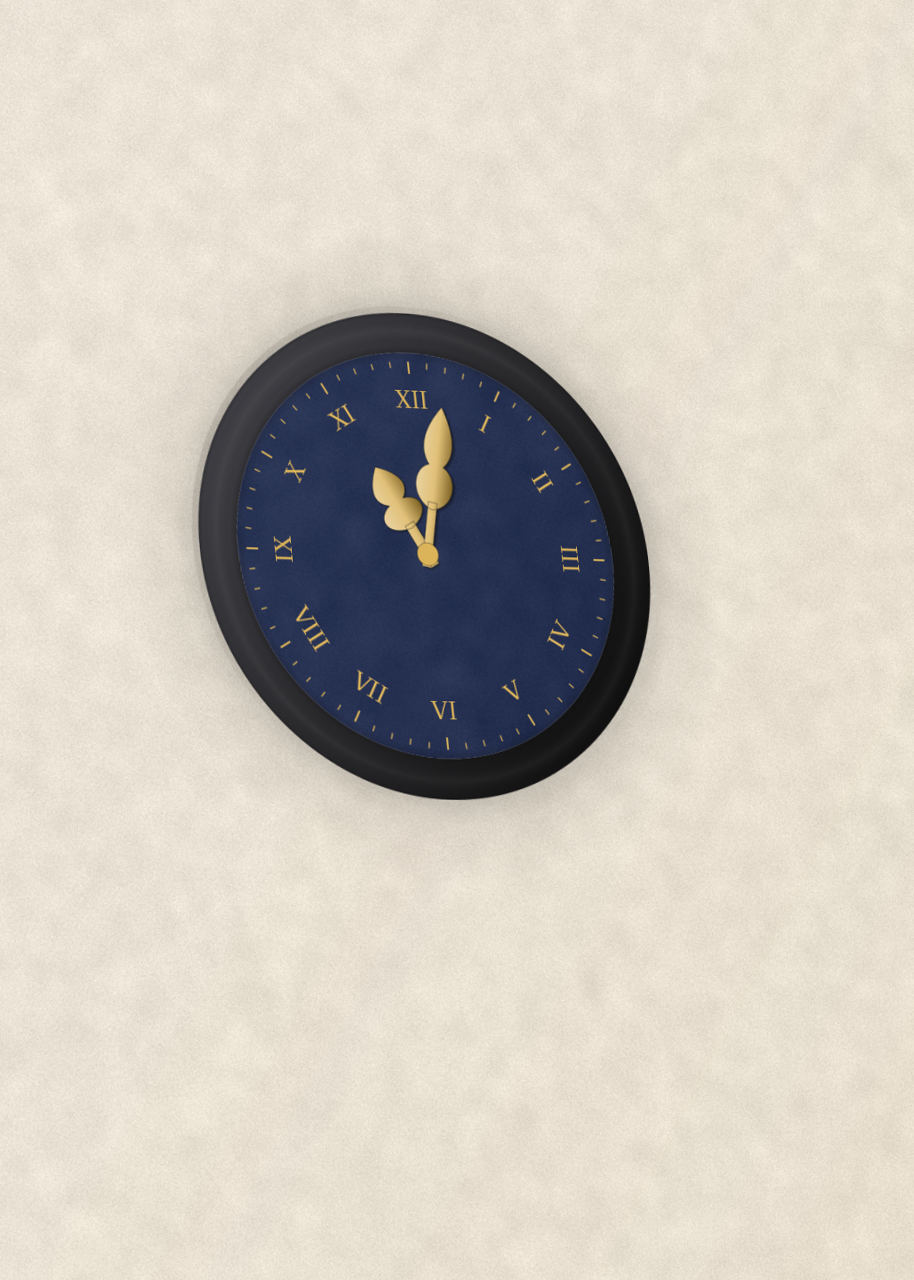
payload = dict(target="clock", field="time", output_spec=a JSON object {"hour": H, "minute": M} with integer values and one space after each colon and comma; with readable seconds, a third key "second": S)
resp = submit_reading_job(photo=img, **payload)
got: {"hour": 11, "minute": 2}
